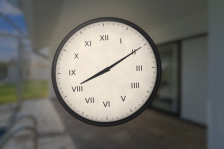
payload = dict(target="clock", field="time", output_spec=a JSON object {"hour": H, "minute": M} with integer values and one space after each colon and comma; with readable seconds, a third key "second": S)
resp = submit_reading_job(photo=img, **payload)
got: {"hour": 8, "minute": 10}
